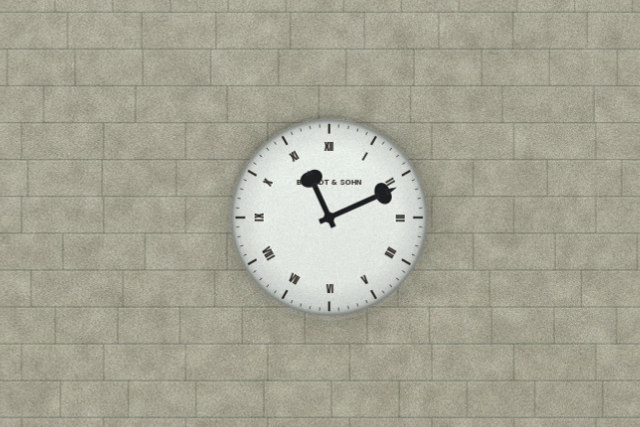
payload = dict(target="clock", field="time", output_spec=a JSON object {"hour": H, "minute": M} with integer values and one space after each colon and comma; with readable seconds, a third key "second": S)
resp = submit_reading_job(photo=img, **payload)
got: {"hour": 11, "minute": 11}
